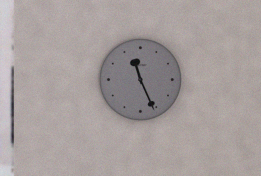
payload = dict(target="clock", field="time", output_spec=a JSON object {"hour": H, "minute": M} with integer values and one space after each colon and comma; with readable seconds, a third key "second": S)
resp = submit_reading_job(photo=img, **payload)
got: {"hour": 11, "minute": 26}
